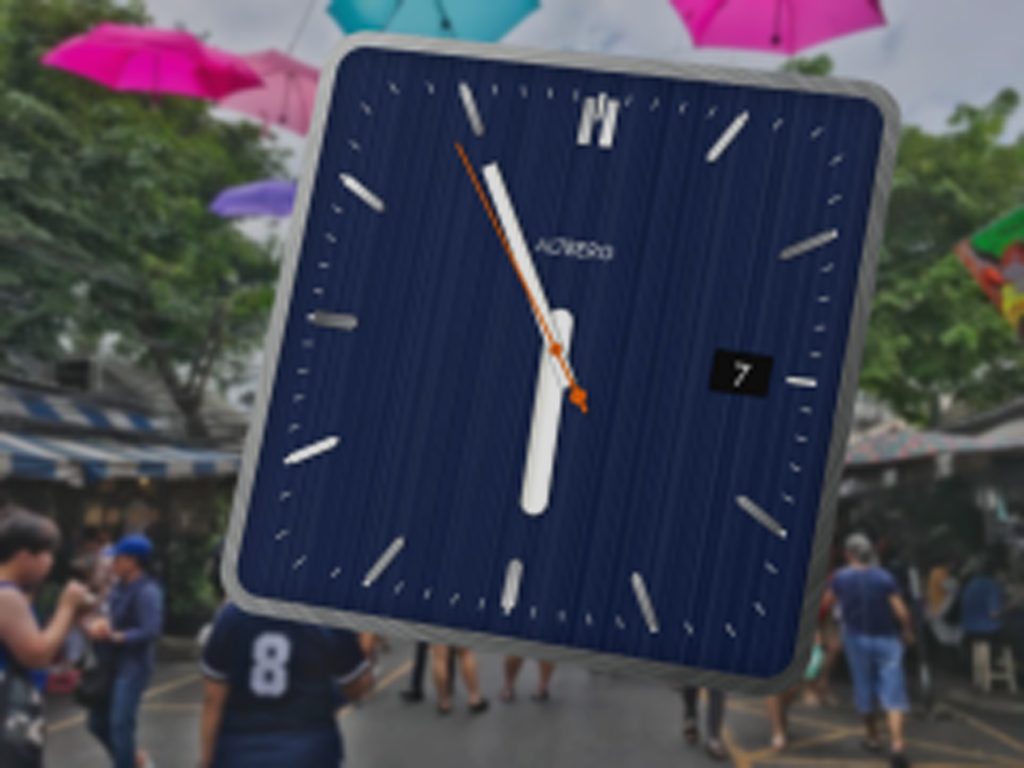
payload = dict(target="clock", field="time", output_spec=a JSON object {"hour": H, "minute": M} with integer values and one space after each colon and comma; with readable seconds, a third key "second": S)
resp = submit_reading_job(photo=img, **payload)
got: {"hour": 5, "minute": 54, "second": 54}
